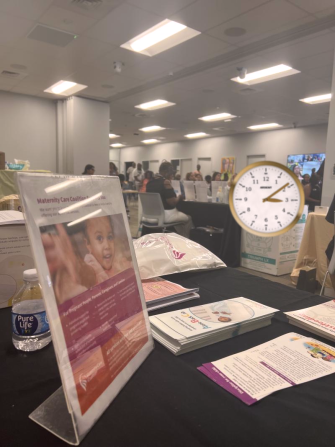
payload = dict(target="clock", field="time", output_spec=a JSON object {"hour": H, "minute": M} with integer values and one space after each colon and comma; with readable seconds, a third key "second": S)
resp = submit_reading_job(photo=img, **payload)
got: {"hour": 3, "minute": 9}
